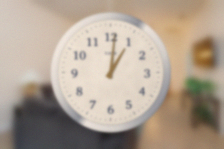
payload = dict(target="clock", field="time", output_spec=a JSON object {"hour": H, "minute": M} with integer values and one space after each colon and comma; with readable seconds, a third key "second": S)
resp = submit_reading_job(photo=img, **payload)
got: {"hour": 1, "minute": 1}
